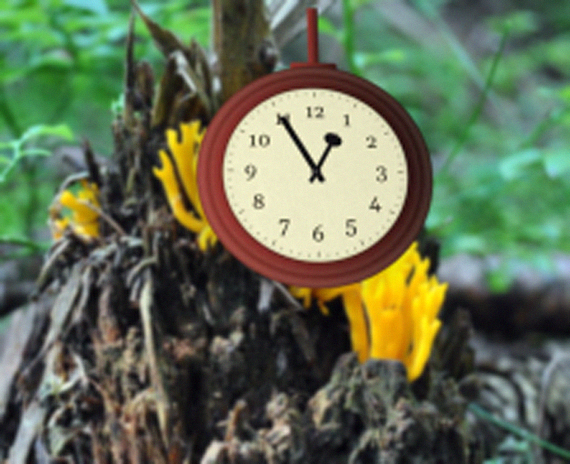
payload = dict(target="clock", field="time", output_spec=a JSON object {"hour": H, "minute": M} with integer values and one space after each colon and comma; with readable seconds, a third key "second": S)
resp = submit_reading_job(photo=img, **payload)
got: {"hour": 12, "minute": 55}
